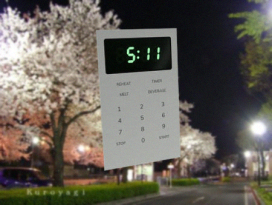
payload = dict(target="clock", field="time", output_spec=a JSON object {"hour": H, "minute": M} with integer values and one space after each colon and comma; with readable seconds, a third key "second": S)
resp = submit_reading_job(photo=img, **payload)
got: {"hour": 5, "minute": 11}
